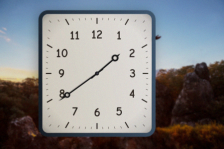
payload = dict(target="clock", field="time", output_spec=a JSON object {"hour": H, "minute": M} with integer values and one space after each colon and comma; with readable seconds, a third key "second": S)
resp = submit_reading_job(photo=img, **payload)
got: {"hour": 1, "minute": 39}
